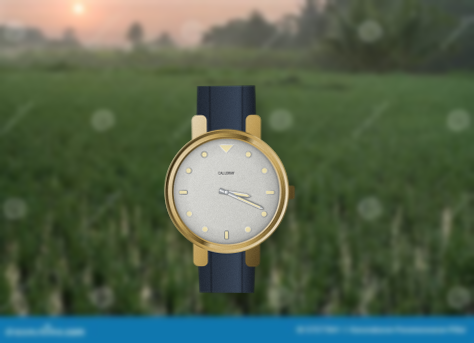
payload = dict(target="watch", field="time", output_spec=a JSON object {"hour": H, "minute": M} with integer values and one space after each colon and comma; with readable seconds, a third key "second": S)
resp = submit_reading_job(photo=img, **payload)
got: {"hour": 3, "minute": 19}
